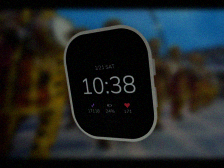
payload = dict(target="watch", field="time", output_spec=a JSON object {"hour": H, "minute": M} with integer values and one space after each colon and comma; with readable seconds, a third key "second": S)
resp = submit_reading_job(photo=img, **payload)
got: {"hour": 10, "minute": 38}
